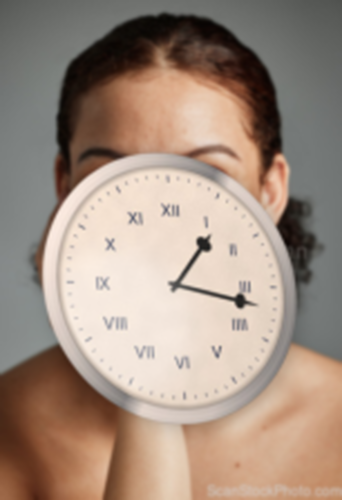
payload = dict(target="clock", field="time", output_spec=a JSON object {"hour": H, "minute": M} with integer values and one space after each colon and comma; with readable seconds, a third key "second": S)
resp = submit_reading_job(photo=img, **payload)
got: {"hour": 1, "minute": 17}
